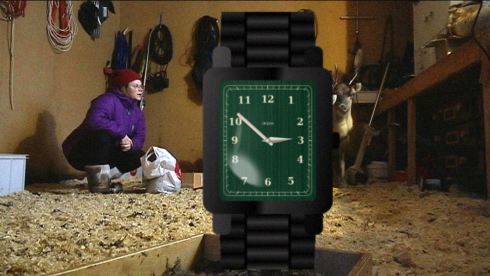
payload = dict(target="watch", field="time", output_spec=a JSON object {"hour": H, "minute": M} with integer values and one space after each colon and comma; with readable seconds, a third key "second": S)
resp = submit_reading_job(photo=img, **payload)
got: {"hour": 2, "minute": 52}
